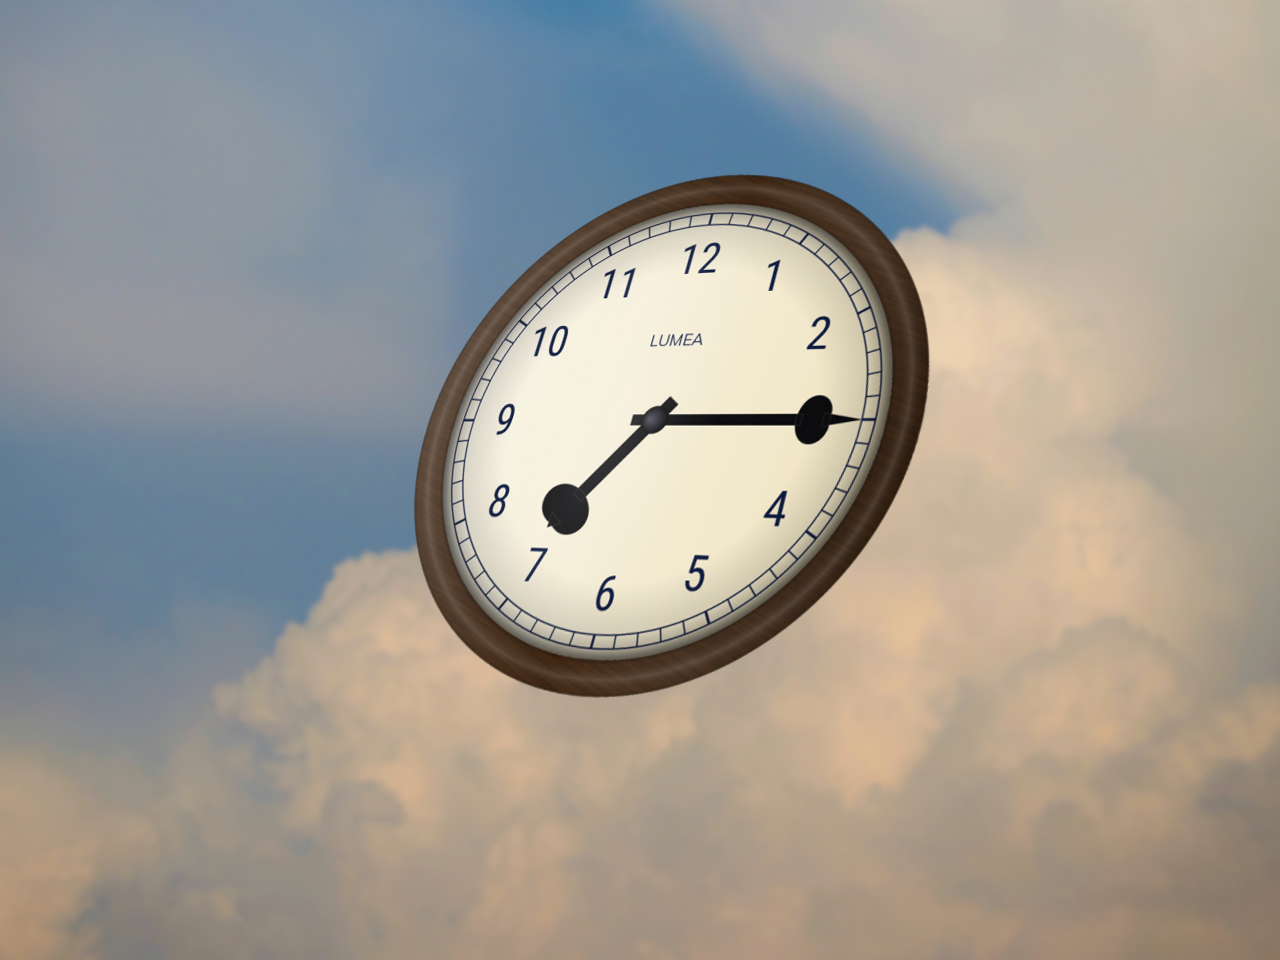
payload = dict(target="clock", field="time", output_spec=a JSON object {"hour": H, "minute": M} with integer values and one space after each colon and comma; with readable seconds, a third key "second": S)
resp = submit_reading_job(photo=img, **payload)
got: {"hour": 7, "minute": 15}
